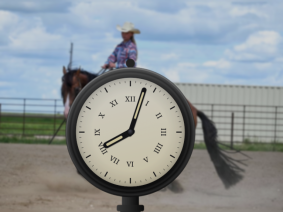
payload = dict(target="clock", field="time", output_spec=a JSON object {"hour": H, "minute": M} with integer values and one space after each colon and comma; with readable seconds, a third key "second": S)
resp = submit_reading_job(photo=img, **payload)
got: {"hour": 8, "minute": 3}
